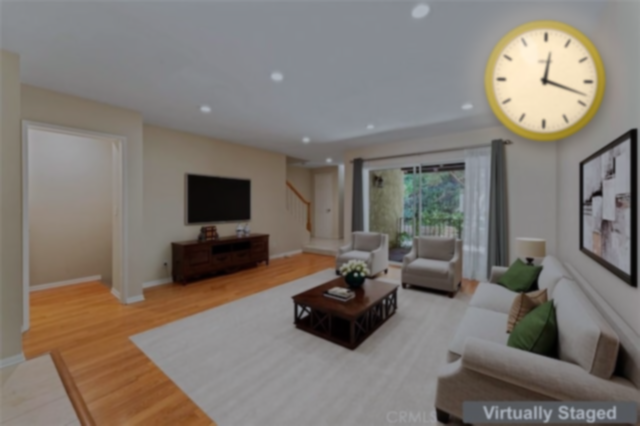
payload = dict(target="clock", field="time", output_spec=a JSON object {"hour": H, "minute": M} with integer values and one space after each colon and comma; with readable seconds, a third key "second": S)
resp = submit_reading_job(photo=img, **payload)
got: {"hour": 12, "minute": 18}
